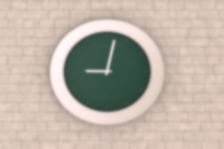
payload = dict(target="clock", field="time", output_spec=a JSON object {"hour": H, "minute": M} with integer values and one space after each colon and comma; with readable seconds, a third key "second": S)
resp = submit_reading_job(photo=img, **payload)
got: {"hour": 9, "minute": 2}
